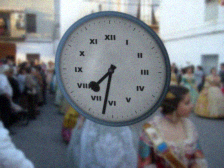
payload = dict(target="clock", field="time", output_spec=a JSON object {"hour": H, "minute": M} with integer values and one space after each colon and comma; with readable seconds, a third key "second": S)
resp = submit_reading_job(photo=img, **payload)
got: {"hour": 7, "minute": 32}
